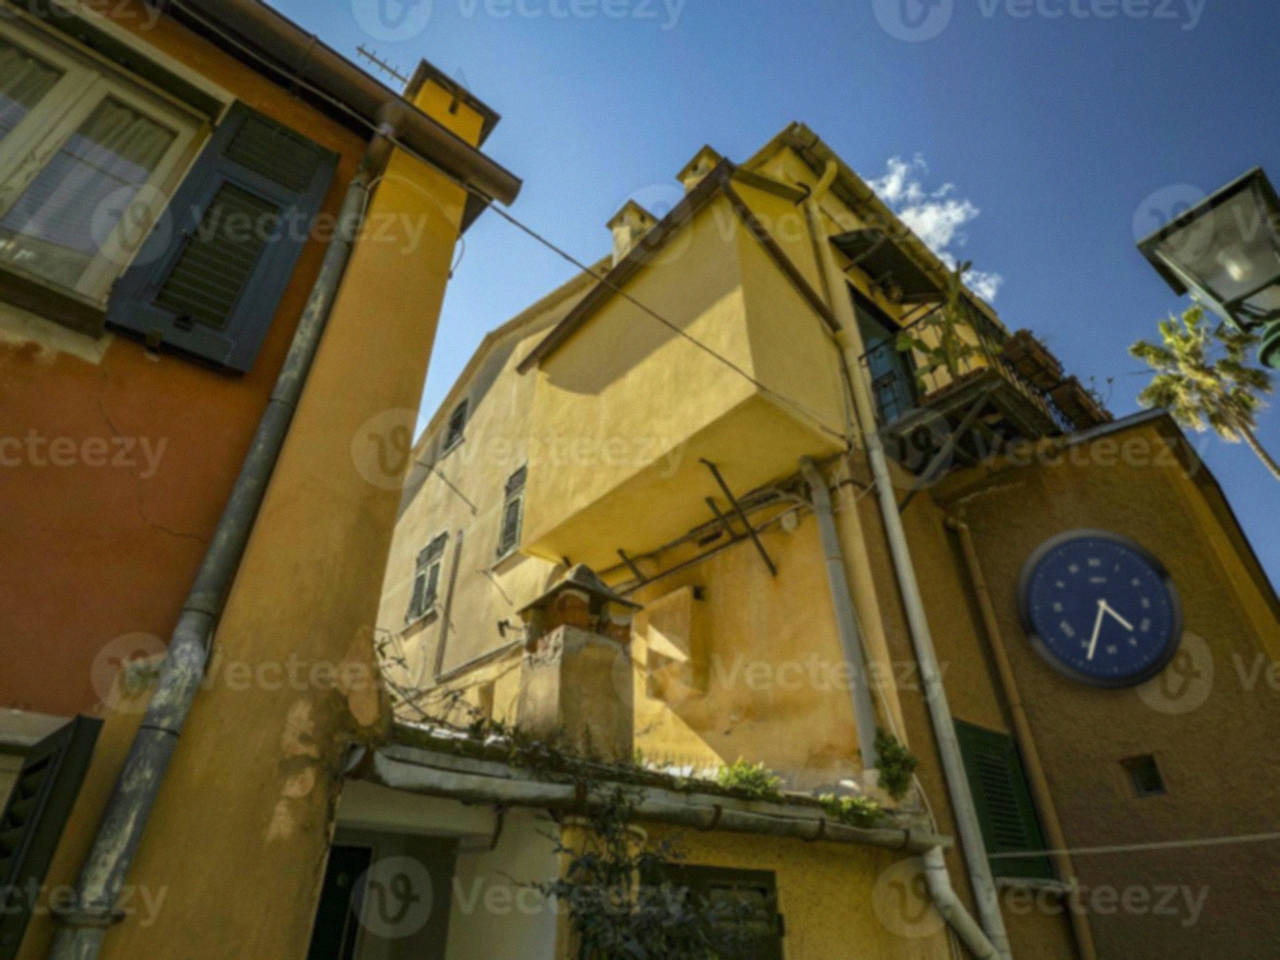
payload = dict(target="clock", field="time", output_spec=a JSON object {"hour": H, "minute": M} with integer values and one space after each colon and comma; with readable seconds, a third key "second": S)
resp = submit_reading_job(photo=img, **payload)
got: {"hour": 4, "minute": 34}
